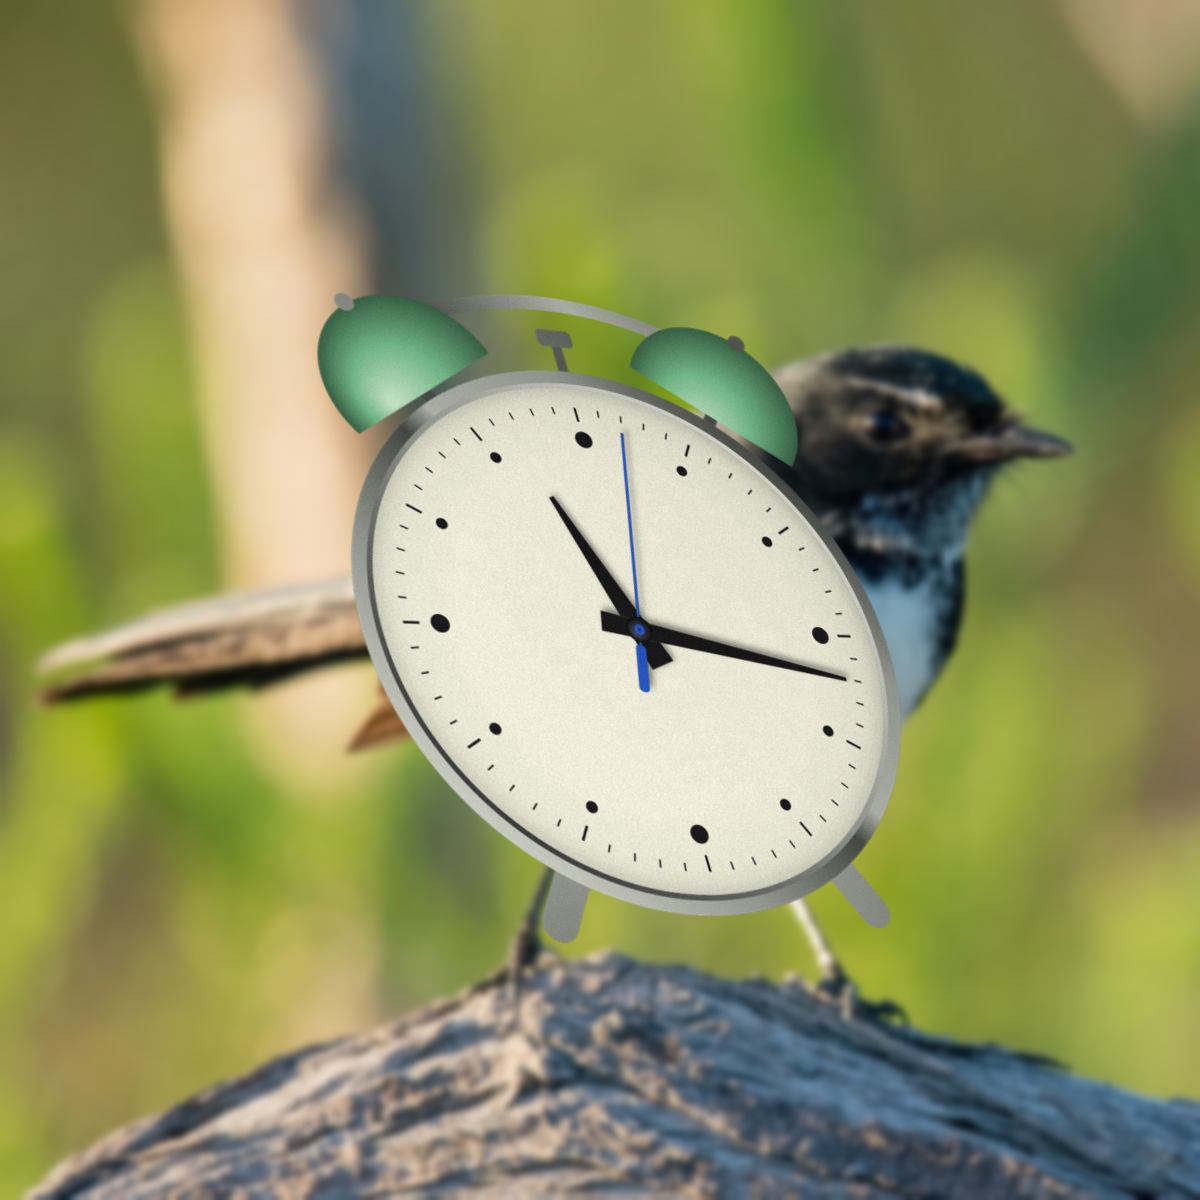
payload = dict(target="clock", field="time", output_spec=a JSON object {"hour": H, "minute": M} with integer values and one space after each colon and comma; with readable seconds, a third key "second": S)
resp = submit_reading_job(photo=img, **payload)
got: {"hour": 11, "minute": 17, "second": 2}
